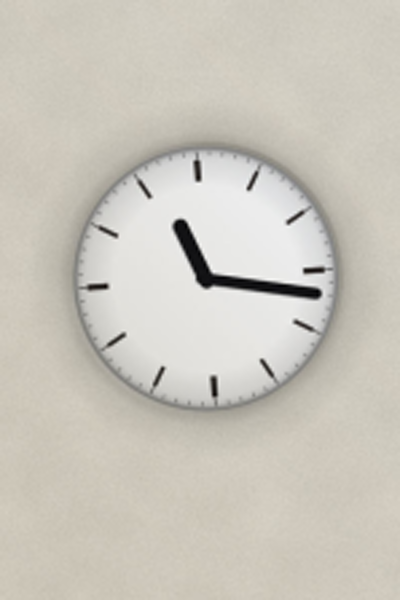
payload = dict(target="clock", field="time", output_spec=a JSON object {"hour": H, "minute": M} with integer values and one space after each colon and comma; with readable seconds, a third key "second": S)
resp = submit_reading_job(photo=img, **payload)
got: {"hour": 11, "minute": 17}
